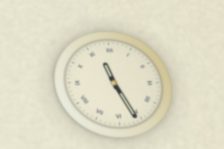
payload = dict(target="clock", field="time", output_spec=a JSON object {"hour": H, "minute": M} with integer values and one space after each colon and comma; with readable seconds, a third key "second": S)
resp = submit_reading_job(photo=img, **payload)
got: {"hour": 11, "minute": 26}
